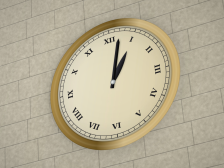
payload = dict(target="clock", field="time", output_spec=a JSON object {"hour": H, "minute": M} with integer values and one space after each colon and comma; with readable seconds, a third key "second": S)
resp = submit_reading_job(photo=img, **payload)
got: {"hour": 1, "minute": 2}
